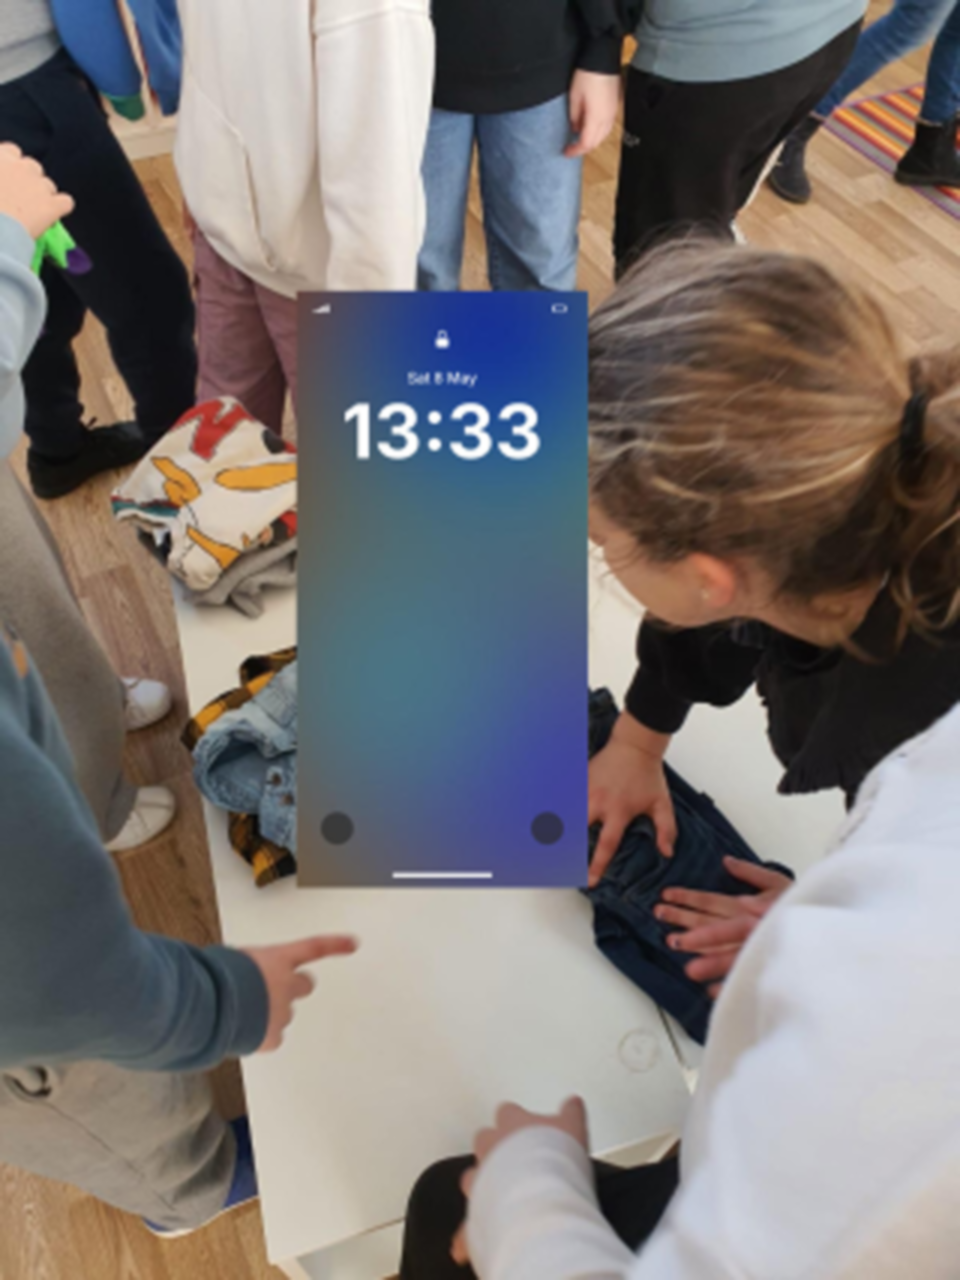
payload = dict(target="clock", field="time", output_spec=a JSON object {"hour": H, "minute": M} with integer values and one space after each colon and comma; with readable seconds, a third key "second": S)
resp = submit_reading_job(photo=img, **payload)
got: {"hour": 13, "minute": 33}
